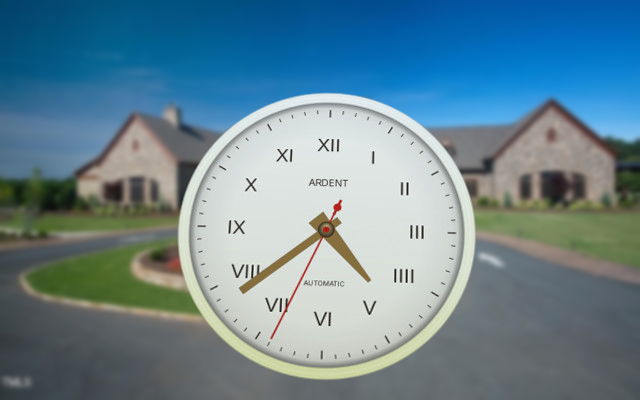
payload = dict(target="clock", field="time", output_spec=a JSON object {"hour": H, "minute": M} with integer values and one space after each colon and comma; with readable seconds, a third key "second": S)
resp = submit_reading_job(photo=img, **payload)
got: {"hour": 4, "minute": 38, "second": 34}
